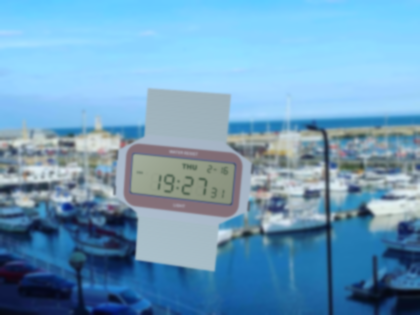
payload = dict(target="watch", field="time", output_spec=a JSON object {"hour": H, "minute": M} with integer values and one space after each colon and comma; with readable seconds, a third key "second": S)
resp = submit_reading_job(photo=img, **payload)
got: {"hour": 19, "minute": 27}
